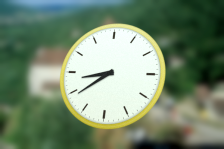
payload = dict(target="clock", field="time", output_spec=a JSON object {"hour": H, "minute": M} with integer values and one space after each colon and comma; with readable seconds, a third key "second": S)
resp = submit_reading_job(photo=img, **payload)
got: {"hour": 8, "minute": 39}
